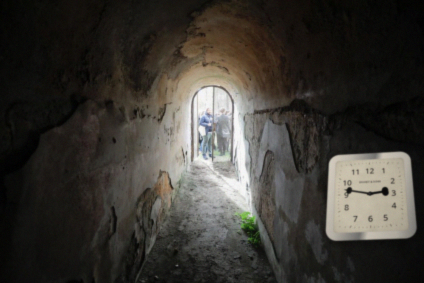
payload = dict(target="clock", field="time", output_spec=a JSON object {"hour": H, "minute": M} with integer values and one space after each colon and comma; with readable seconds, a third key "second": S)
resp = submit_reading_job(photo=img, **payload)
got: {"hour": 2, "minute": 47}
